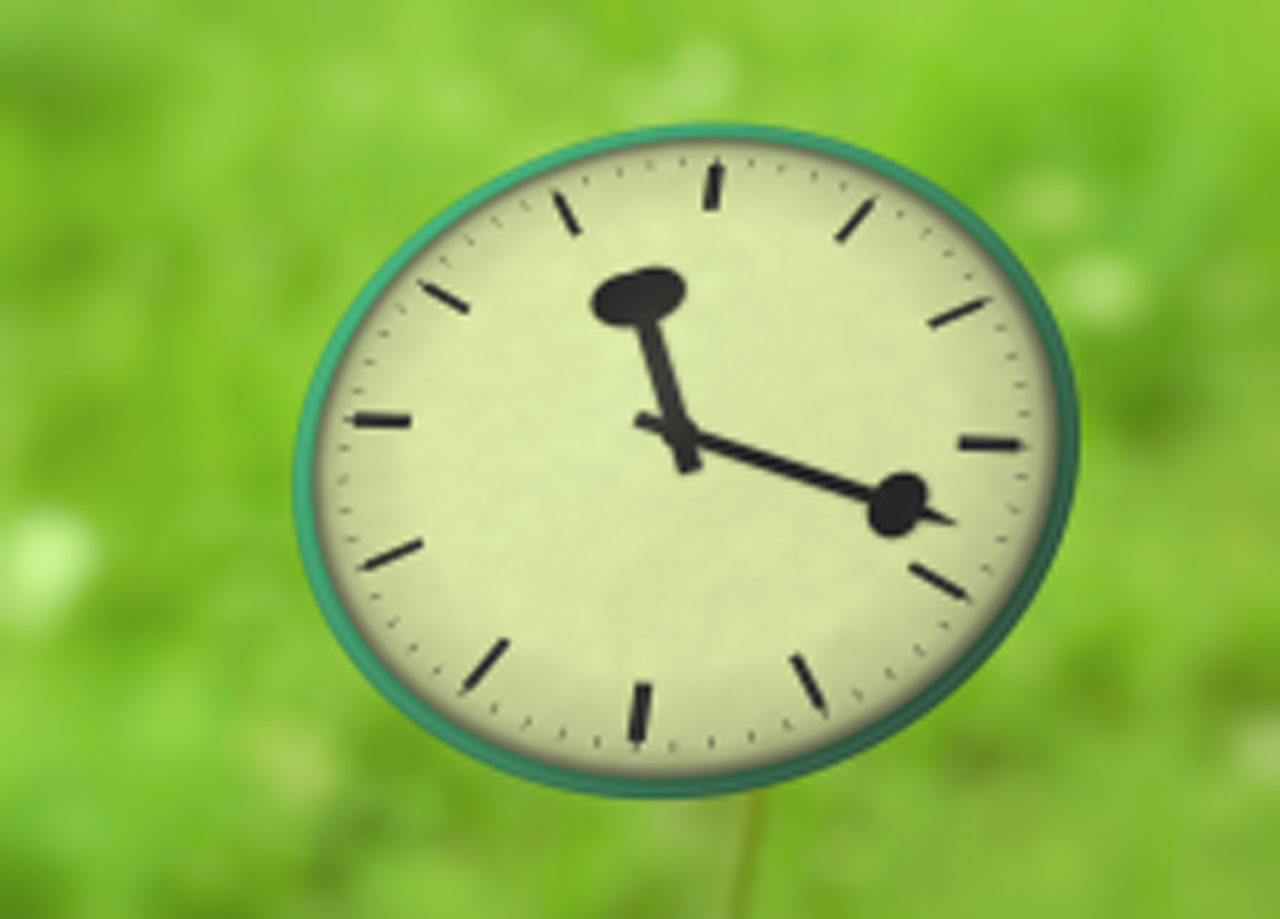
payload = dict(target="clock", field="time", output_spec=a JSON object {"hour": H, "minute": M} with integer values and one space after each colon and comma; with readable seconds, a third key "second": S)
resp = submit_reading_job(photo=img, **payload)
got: {"hour": 11, "minute": 18}
